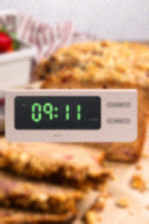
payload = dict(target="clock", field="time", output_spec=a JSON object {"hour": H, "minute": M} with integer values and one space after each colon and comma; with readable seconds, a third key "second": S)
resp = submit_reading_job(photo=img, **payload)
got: {"hour": 9, "minute": 11}
